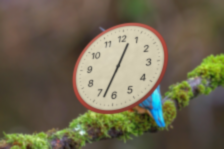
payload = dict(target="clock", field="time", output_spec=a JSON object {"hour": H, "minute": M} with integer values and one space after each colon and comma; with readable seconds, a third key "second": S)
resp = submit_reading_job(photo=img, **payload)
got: {"hour": 12, "minute": 33}
